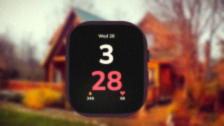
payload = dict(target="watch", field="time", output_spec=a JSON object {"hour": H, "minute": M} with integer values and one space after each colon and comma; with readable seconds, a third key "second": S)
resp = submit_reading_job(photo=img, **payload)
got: {"hour": 3, "minute": 28}
